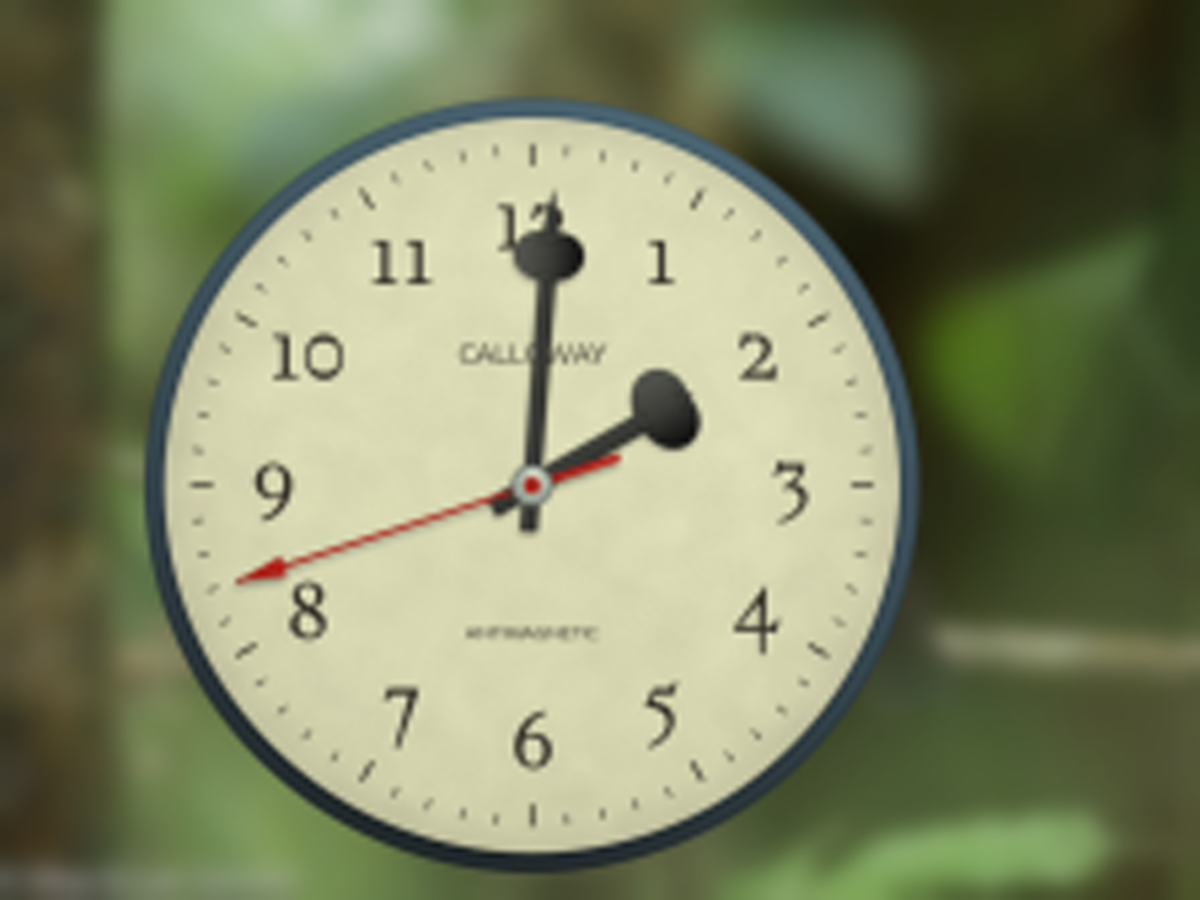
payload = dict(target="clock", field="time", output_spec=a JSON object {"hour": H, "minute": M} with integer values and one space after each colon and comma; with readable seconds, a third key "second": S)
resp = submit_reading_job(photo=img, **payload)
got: {"hour": 2, "minute": 0, "second": 42}
